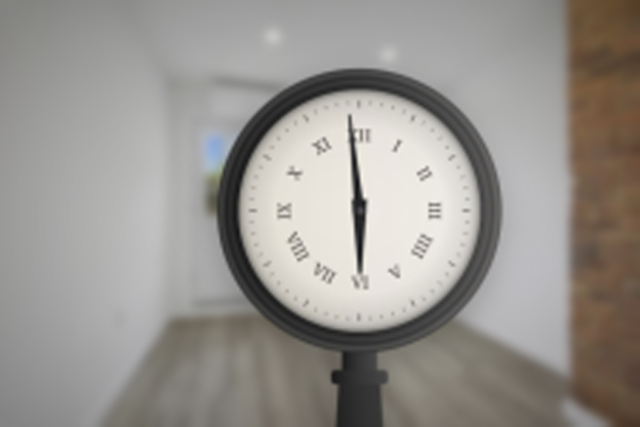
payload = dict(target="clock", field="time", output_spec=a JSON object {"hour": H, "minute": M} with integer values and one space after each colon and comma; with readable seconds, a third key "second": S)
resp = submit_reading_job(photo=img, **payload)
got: {"hour": 5, "minute": 59}
